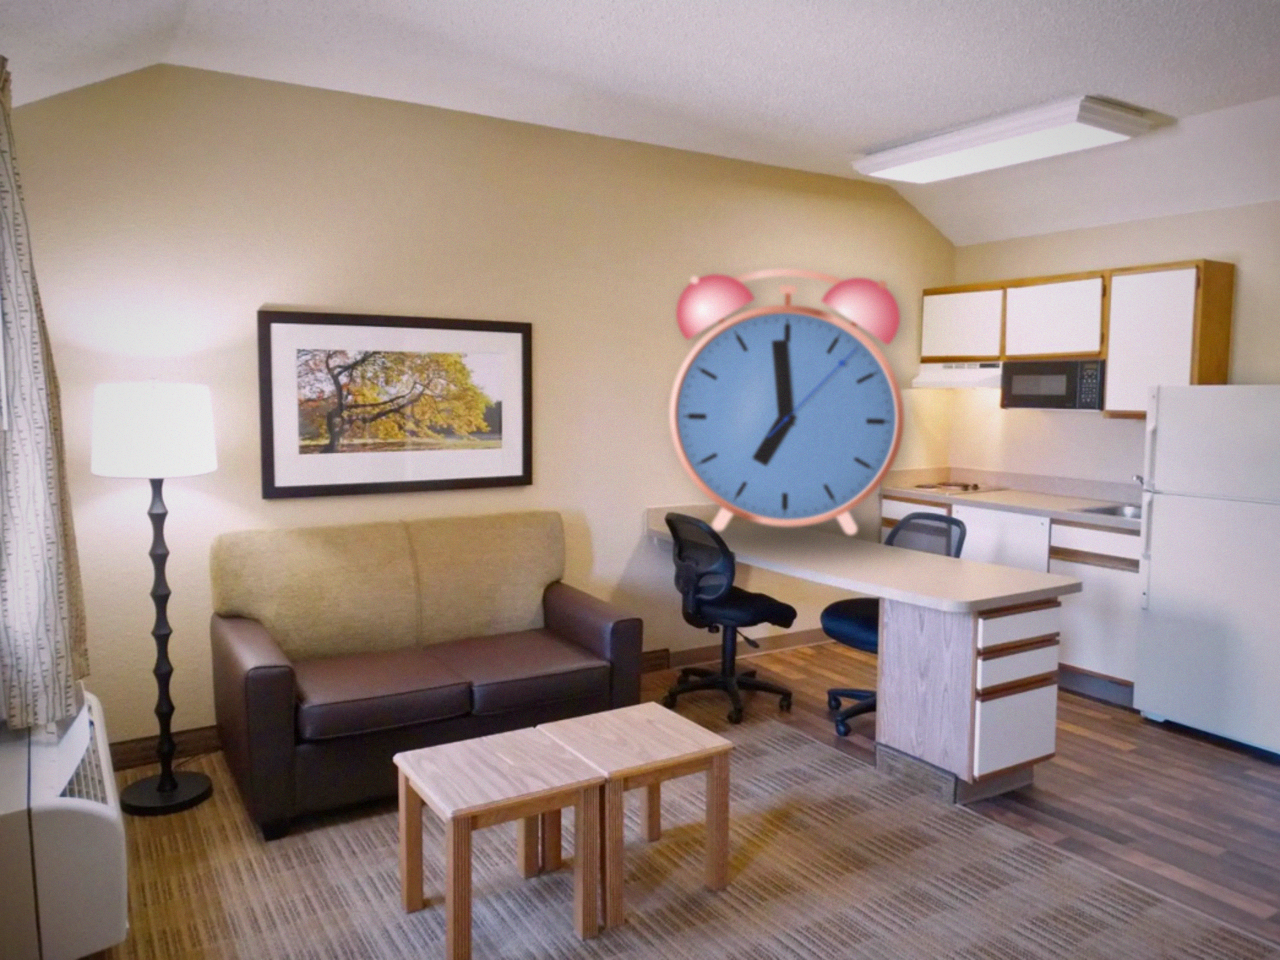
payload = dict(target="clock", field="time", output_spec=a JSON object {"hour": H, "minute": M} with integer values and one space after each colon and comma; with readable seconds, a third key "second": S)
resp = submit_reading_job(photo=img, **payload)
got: {"hour": 6, "minute": 59, "second": 7}
